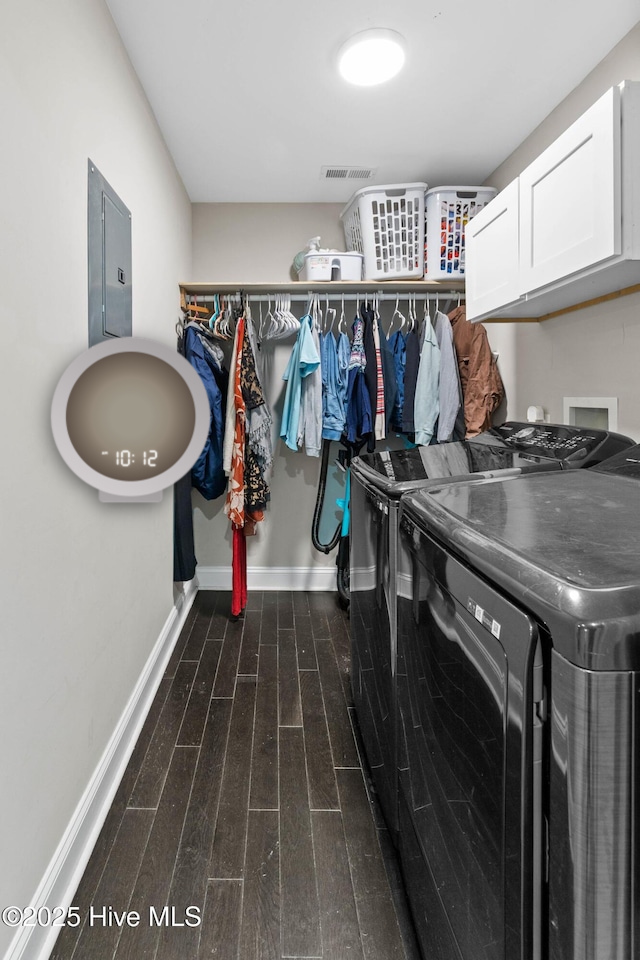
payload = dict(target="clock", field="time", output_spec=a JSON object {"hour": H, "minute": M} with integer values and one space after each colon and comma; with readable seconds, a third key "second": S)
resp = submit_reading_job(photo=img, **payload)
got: {"hour": 10, "minute": 12}
